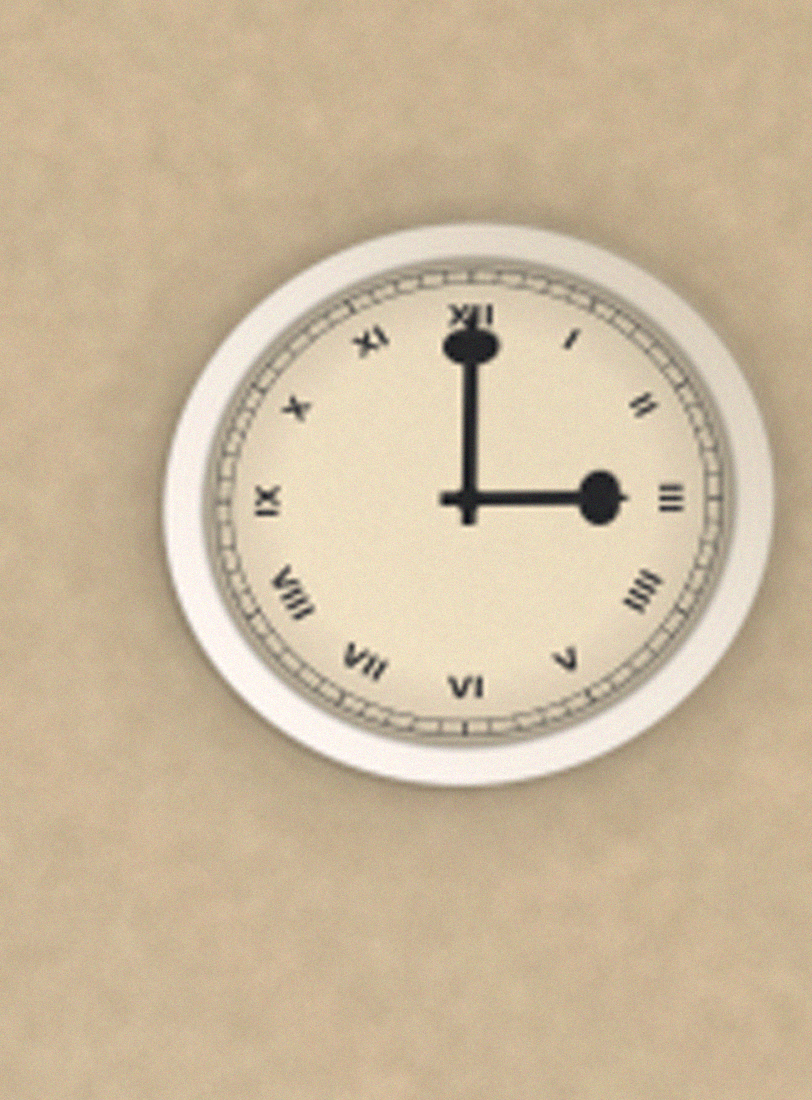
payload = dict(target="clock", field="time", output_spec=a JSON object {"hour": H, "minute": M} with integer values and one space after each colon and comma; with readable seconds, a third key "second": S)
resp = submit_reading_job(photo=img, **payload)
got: {"hour": 3, "minute": 0}
